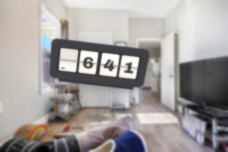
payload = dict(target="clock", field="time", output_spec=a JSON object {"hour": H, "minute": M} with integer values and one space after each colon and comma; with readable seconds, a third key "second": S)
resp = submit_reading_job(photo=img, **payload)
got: {"hour": 6, "minute": 41}
